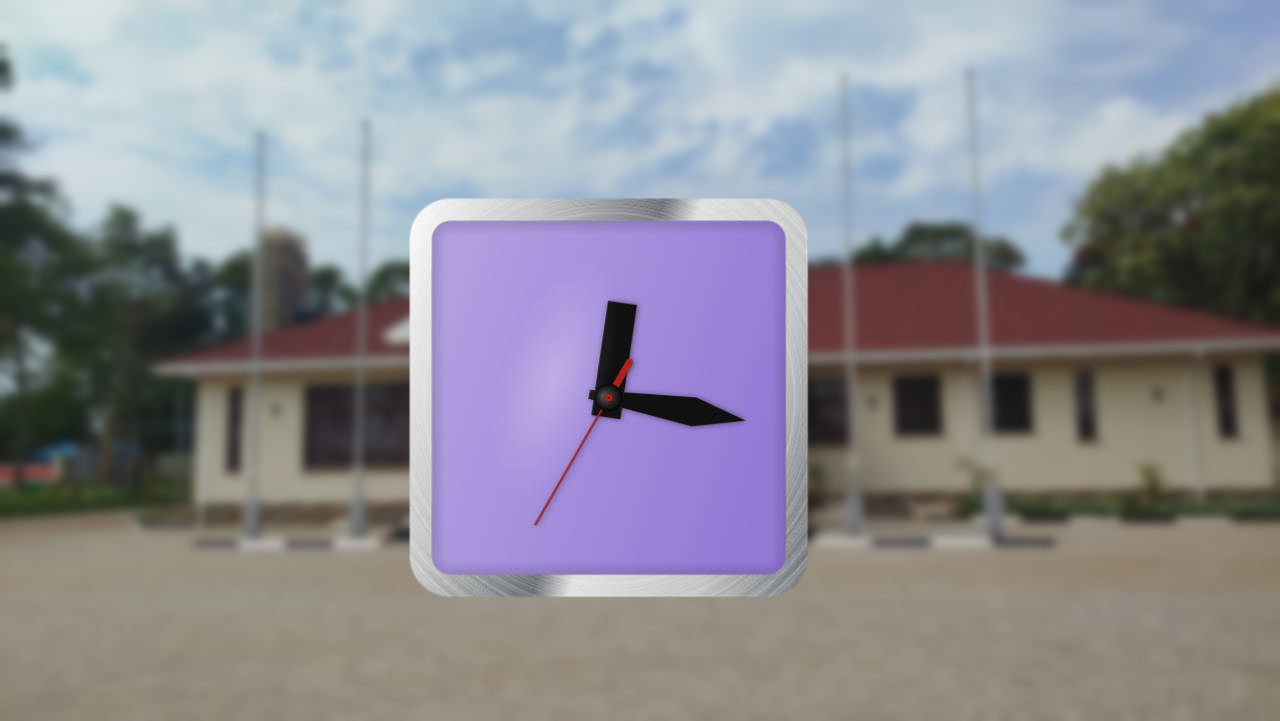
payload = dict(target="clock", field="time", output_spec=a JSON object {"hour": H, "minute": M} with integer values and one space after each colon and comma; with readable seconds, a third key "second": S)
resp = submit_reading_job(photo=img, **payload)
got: {"hour": 12, "minute": 16, "second": 35}
